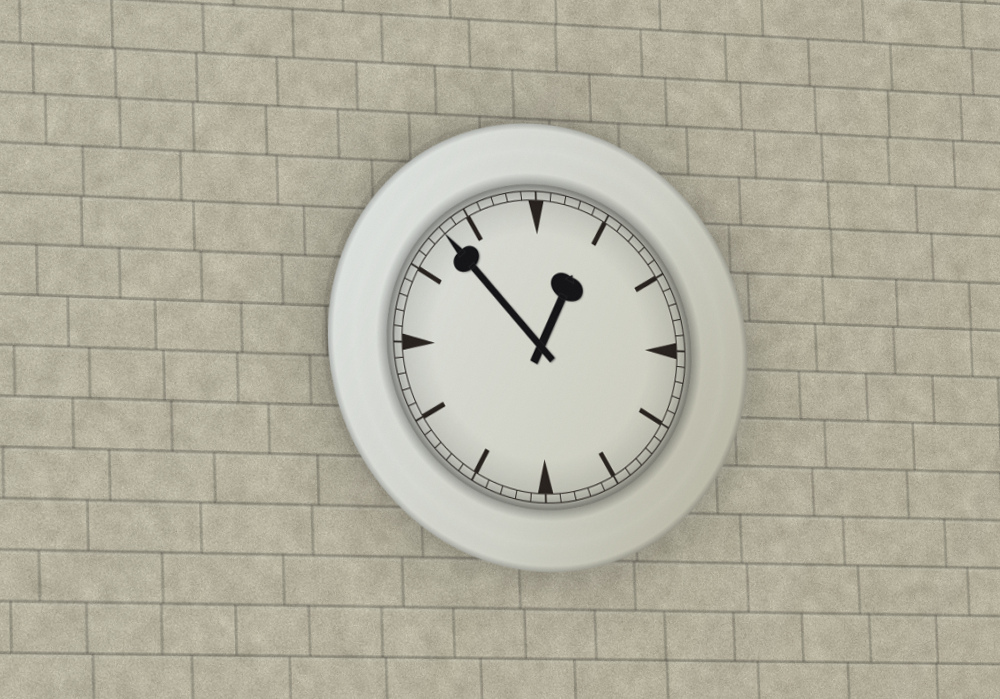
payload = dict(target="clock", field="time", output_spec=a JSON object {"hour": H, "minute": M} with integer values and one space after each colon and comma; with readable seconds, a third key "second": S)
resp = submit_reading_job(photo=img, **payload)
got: {"hour": 12, "minute": 53}
